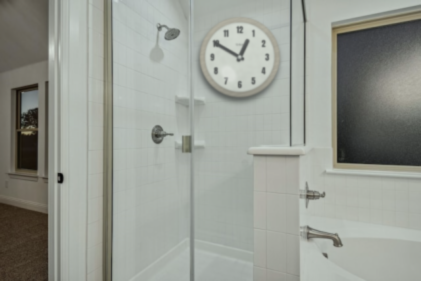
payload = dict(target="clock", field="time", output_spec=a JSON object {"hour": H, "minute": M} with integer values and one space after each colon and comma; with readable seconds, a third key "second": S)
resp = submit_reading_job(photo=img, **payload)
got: {"hour": 12, "minute": 50}
